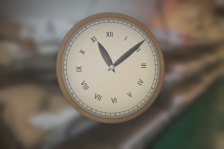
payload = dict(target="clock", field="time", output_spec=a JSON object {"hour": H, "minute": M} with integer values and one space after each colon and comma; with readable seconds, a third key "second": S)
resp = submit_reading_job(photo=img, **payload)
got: {"hour": 11, "minute": 9}
